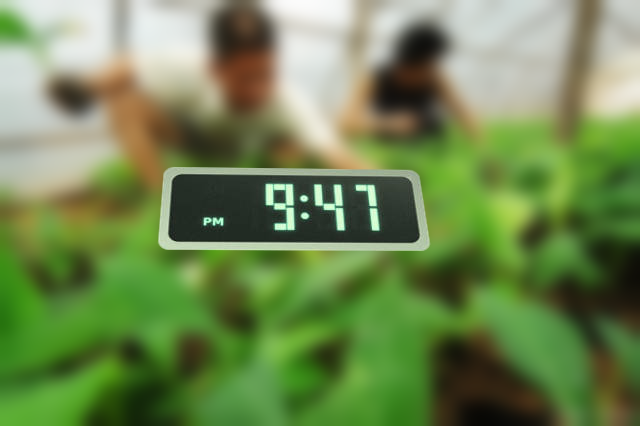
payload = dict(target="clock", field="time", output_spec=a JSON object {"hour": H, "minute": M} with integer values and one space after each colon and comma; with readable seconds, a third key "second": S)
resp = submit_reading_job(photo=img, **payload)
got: {"hour": 9, "minute": 47}
